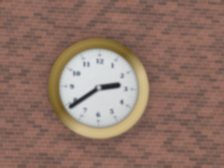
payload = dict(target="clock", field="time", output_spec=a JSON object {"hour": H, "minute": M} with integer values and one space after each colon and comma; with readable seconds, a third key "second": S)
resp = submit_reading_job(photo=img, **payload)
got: {"hour": 2, "minute": 39}
